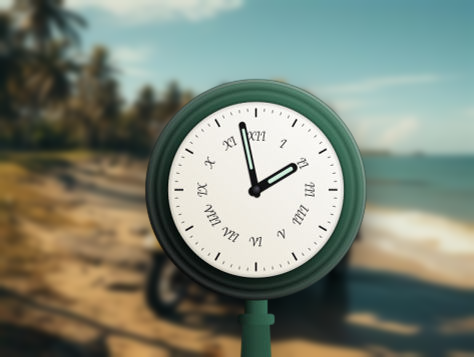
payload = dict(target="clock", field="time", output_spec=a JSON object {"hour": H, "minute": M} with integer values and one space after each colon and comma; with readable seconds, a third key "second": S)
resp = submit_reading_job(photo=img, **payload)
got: {"hour": 1, "minute": 58}
